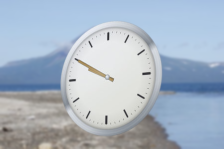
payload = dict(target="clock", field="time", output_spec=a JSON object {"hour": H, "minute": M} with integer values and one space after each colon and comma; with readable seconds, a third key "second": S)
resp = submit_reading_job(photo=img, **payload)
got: {"hour": 9, "minute": 50}
